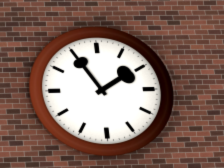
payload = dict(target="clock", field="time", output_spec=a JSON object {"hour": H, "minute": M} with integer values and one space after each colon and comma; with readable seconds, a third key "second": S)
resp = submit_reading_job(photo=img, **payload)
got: {"hour": 1, "minute": 55}
